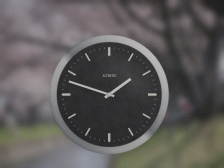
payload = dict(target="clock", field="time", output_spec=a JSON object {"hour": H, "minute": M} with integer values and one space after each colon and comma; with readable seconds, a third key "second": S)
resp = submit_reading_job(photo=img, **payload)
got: {"hour": 1, "minute": 48}
